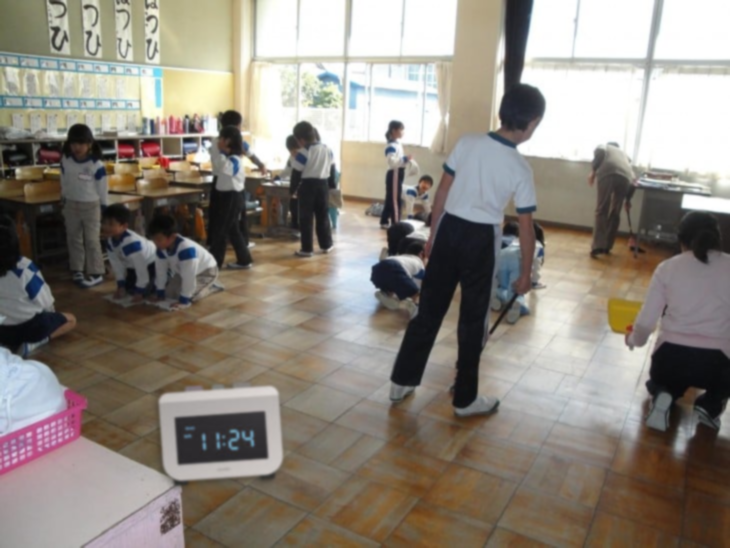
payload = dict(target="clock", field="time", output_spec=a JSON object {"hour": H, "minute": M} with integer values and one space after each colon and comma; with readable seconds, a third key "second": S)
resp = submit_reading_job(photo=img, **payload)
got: {"hour": 11, "minute": 24}
